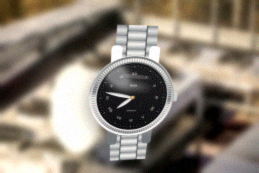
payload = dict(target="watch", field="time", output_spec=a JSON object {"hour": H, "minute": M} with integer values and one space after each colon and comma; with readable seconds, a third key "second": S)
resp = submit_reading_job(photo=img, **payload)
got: {"hour": 7, "minute": 47}
